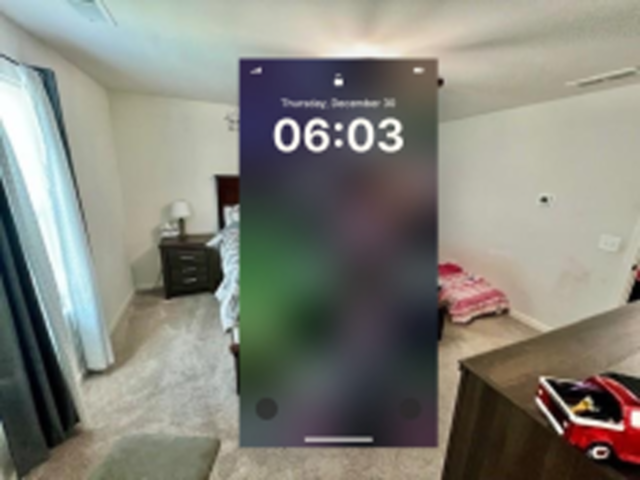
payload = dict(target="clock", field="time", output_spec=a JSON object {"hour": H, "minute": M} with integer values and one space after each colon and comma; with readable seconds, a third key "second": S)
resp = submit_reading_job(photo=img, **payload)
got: {"hour": 6, "minute": 3}
